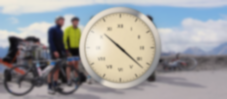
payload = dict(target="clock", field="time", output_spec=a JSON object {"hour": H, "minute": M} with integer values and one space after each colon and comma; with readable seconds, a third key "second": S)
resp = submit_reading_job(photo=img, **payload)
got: {"hour": 10, "minute": 22}
